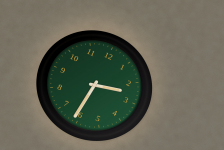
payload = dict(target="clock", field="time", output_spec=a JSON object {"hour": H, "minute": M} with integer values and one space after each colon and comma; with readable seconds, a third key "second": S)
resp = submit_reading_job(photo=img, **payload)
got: {"hour": 2, "minute": 31}
